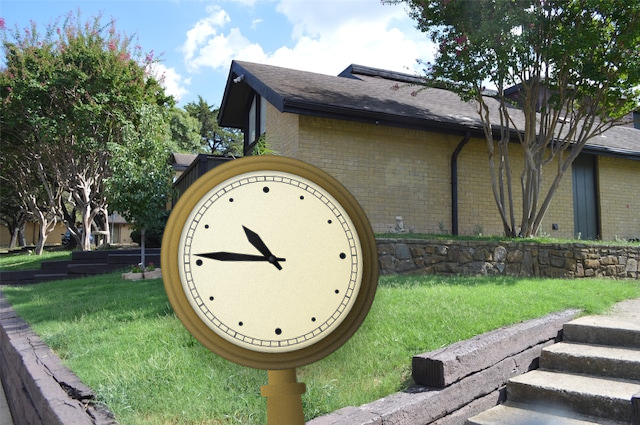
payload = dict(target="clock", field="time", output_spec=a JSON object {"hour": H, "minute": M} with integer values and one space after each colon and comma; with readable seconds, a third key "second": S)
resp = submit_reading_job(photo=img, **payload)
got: {"hour": 10, "minute": 46}
